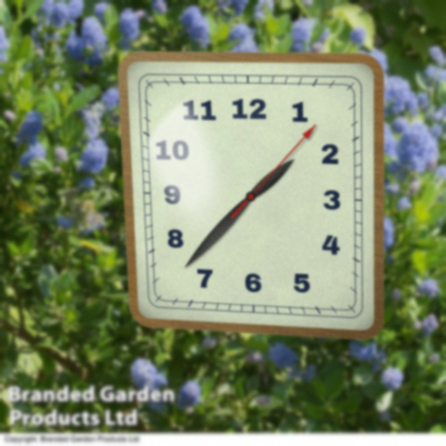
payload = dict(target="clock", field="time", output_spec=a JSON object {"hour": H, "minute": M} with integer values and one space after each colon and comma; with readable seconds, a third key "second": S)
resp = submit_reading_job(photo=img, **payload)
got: {"hour": 1, "minute": 37, "second": 7}
